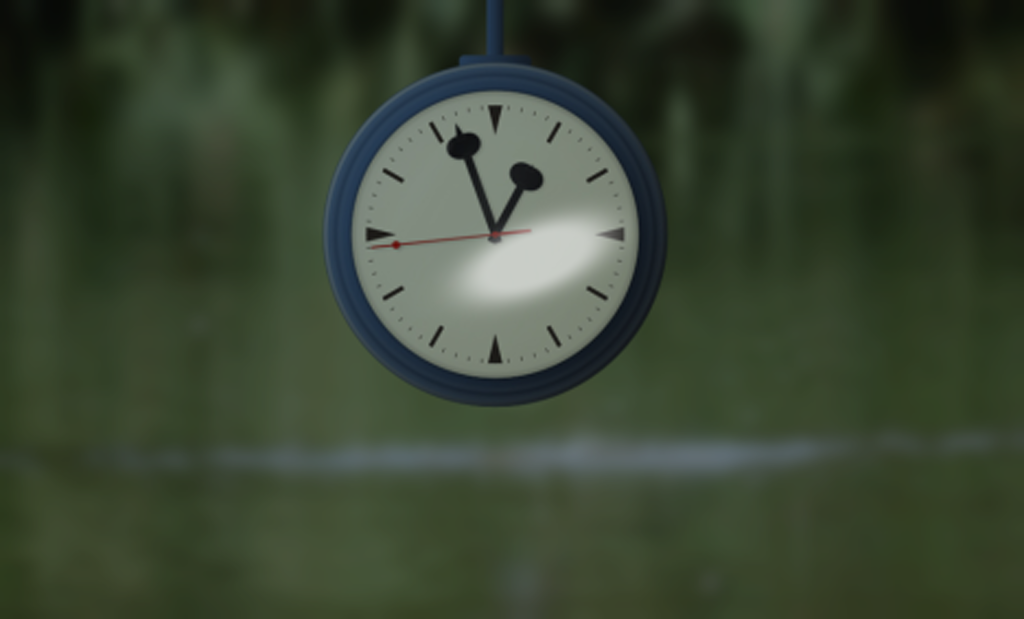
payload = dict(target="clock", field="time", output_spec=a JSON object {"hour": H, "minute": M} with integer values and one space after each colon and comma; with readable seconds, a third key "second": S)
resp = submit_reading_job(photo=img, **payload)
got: {"hour": 12, "minute": 56, "second": 44}
